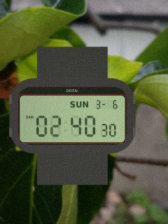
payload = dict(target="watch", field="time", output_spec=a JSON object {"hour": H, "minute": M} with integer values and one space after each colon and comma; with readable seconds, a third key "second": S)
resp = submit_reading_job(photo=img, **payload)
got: {"hour": 2, "minute": 40, "second": 30}
